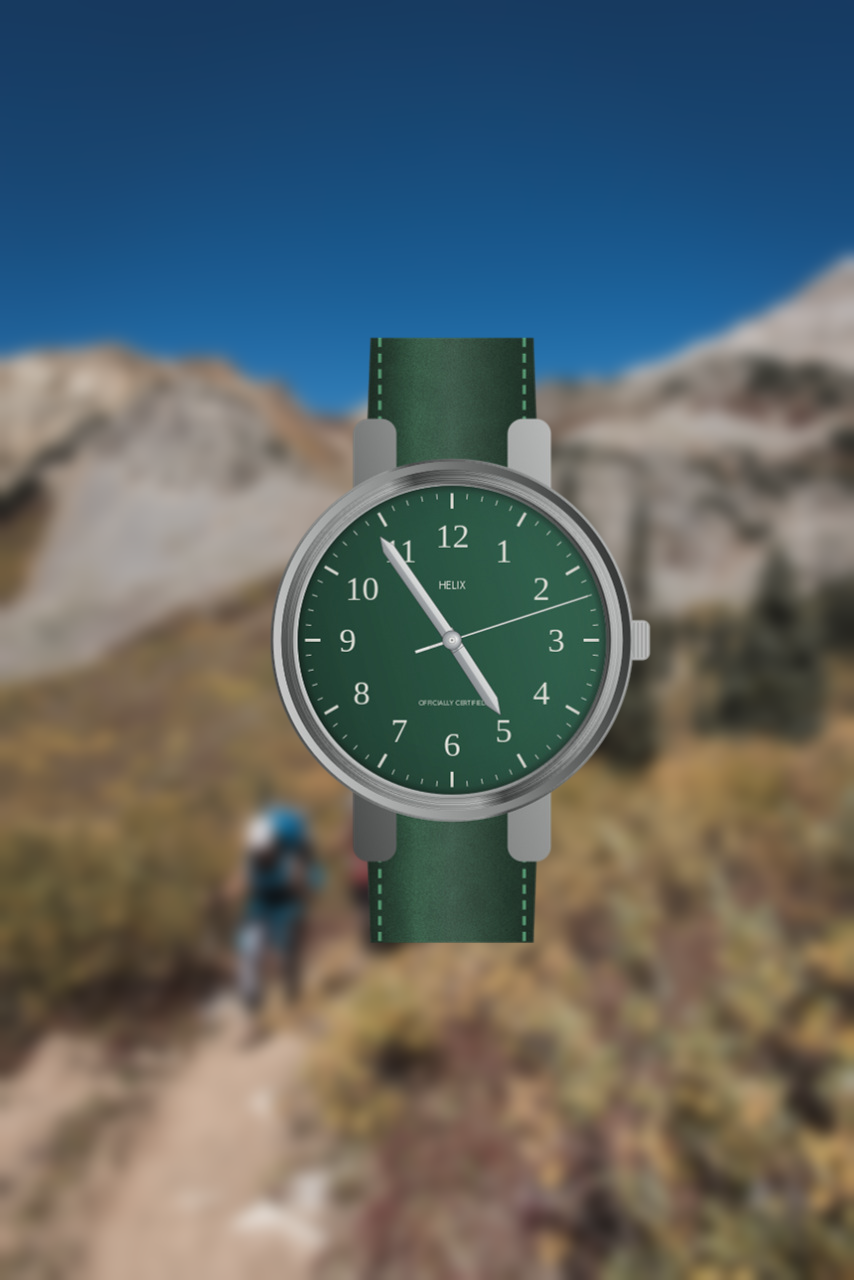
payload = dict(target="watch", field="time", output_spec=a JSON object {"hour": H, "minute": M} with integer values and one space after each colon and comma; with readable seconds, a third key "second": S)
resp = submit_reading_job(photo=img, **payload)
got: {"hour": 4, "minute": 54, "second": 12}
